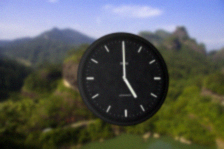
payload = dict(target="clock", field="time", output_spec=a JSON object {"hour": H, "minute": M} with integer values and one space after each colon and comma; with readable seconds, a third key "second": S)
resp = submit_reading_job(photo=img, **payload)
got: {"hour": 5, "minute": 0}
